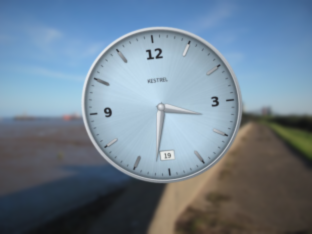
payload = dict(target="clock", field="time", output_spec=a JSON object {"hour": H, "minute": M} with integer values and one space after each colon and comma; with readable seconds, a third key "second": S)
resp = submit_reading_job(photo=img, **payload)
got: {"hour": 3, "minute": 32}
